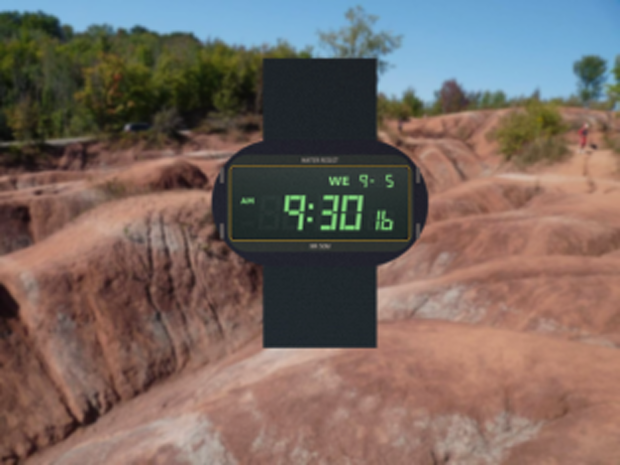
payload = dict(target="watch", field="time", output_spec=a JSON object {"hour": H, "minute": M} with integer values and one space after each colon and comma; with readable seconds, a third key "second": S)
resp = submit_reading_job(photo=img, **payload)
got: {"hour": 9, "minute": 30, "second": 16}
